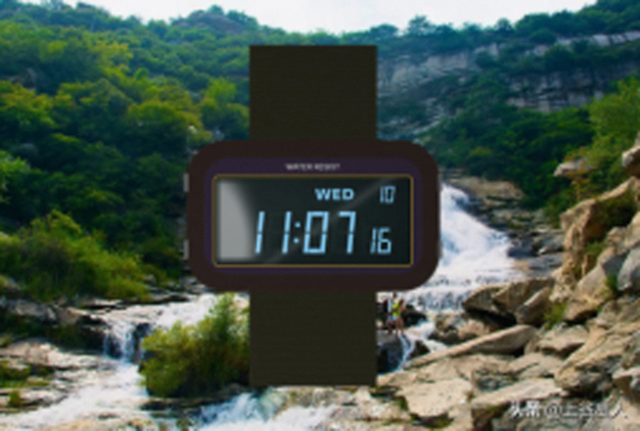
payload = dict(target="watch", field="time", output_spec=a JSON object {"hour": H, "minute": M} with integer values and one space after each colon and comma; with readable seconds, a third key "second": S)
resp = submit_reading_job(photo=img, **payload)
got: {"hour": 11, "minute": 7, "second": 16}
